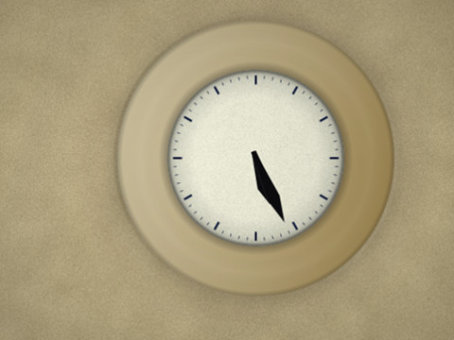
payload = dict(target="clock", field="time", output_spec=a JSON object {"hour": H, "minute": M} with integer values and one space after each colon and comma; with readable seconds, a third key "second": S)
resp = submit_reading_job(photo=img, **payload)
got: {"hour": 5, "minute": 26}
